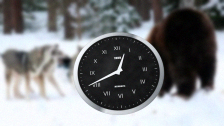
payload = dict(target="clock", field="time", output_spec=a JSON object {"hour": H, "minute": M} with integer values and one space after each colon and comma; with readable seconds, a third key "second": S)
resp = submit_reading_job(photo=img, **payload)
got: {"hour": 12, "minute": 41}
